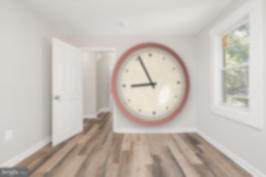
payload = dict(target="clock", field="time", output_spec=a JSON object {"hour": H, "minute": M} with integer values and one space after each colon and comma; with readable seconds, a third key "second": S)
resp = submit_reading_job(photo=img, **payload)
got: {"hour": 8, "minute": 56}
